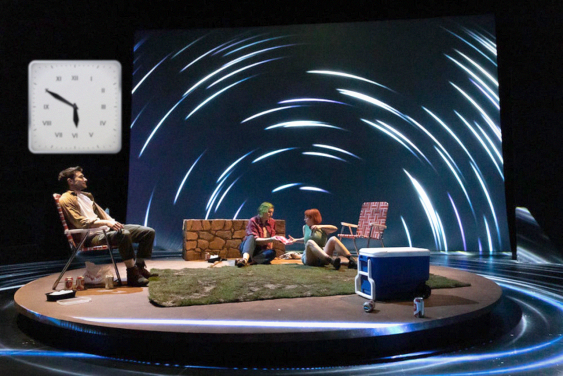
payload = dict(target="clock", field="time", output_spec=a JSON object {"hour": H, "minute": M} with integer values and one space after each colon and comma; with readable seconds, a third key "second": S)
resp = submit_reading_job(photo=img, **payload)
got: {"hour": 5, "minute": 50}
